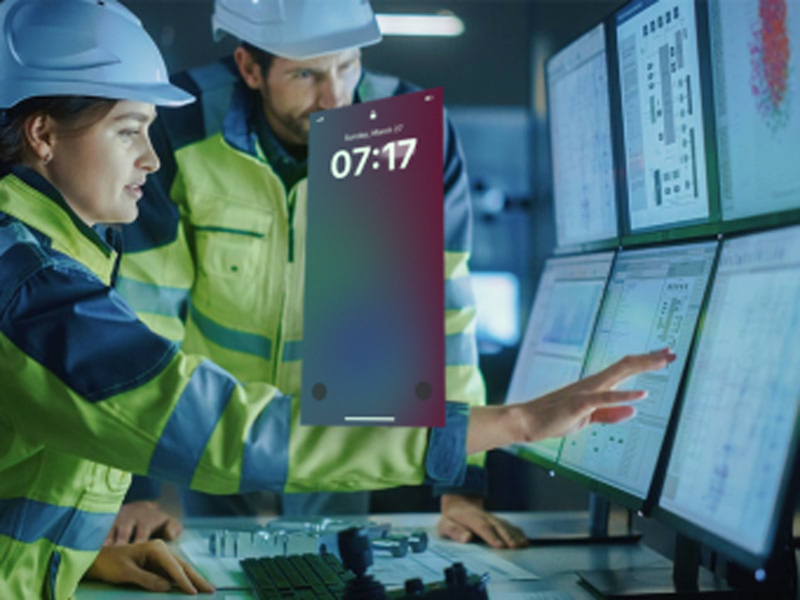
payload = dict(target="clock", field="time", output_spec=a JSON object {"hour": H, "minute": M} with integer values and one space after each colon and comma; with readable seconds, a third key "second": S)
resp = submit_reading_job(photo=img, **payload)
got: {"hour": 7, "minute": 17}
